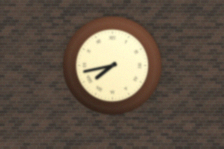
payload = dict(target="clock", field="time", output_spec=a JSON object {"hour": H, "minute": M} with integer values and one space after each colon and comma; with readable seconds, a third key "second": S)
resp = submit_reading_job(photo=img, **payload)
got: {"hour": 7, "minute": 43}
